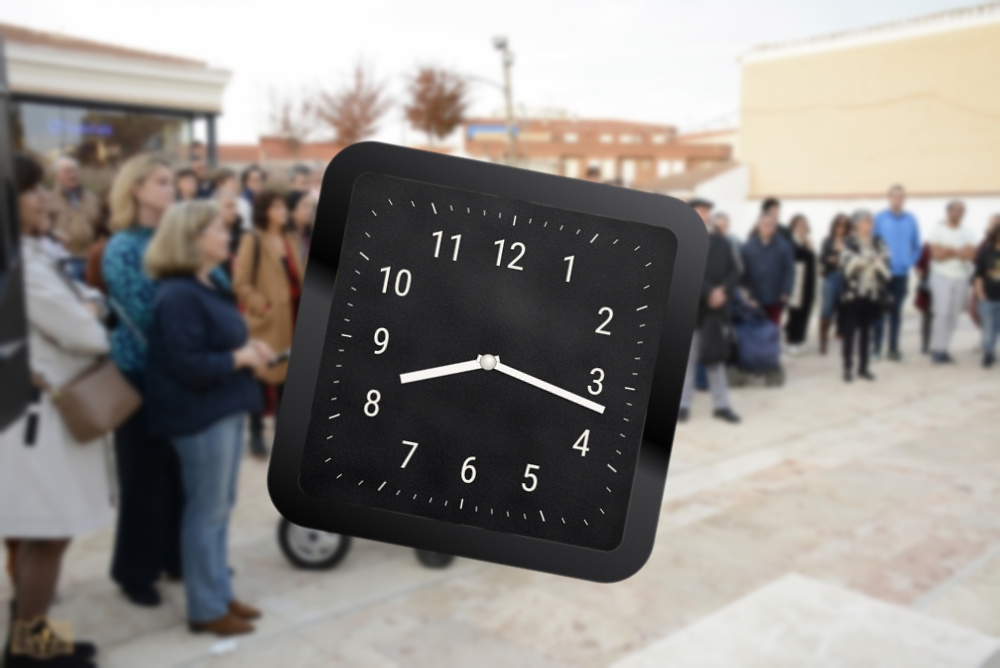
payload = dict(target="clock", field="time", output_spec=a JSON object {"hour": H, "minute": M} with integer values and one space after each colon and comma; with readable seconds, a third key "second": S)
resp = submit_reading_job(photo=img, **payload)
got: {"hour": 8, "minute": 17}
